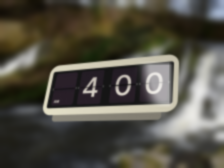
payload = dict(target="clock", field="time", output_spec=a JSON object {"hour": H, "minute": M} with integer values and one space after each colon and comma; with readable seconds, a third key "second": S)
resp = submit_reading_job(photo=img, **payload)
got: {"hour": 4, "minute": 0}
